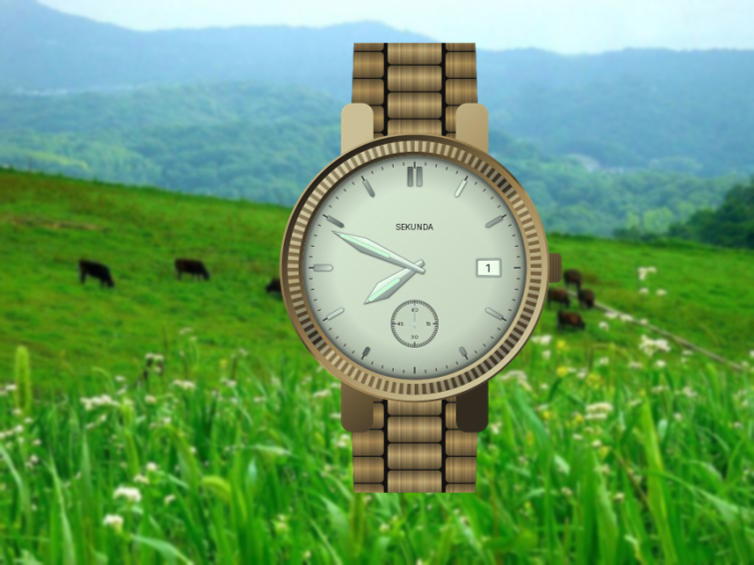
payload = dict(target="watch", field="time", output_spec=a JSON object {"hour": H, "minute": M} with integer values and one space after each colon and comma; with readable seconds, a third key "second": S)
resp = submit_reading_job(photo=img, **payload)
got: {"hour": 7, "minute": 49}
